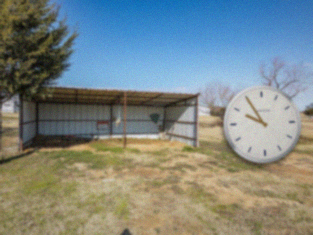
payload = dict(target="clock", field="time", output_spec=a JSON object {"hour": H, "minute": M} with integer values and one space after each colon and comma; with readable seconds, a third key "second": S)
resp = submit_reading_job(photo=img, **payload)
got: {"hour": 9, "minute": 55}
